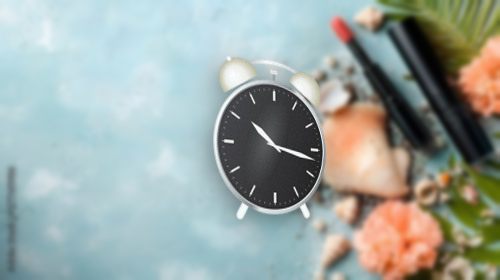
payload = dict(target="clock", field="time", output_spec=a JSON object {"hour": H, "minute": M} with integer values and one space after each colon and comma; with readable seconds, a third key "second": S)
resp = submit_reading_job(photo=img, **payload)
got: {"hour": 10, "minute": 17}
